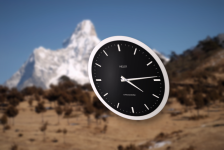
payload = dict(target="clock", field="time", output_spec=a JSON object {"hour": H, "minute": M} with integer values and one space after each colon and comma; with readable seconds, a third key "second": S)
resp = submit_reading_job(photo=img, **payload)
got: {"hour": 4, "minute": 14}
